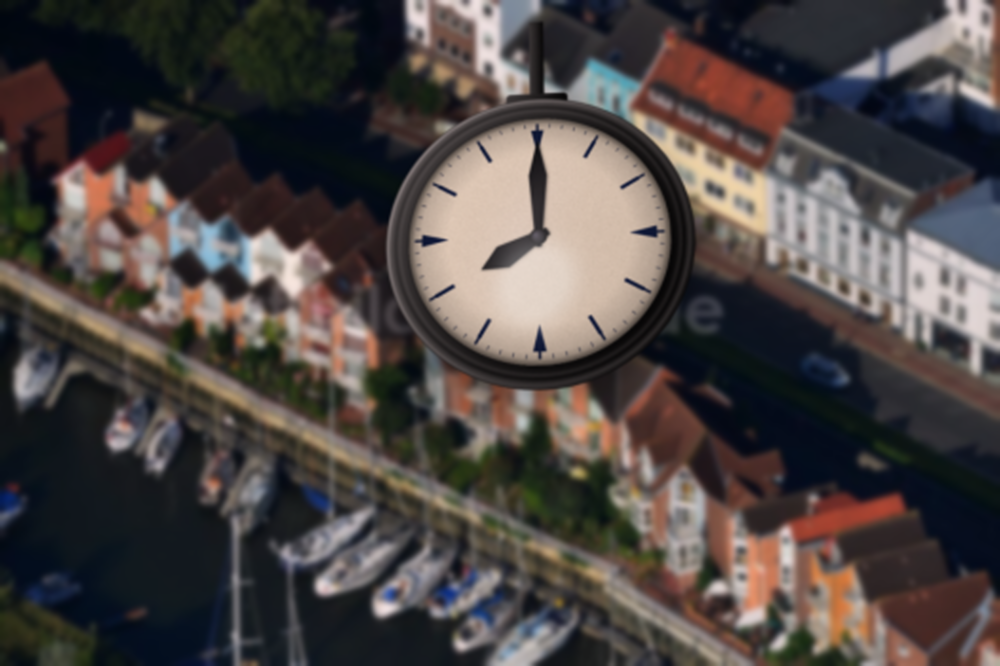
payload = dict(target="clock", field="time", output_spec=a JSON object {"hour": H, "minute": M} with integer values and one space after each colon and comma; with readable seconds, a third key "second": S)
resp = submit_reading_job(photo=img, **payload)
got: {"hour": 8, "minute": 0}
